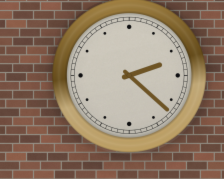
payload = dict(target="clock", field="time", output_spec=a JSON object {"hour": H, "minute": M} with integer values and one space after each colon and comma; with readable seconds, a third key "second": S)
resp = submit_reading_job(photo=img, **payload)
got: {"hour": 2, "minute": 22}
